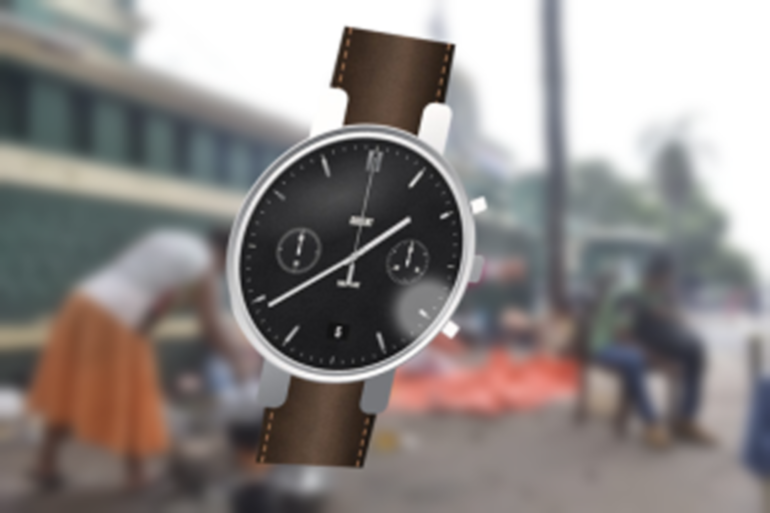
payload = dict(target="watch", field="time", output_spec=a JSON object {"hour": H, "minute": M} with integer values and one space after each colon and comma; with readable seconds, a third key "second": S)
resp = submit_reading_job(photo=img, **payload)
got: {"hour": 1, "minute": 39}
